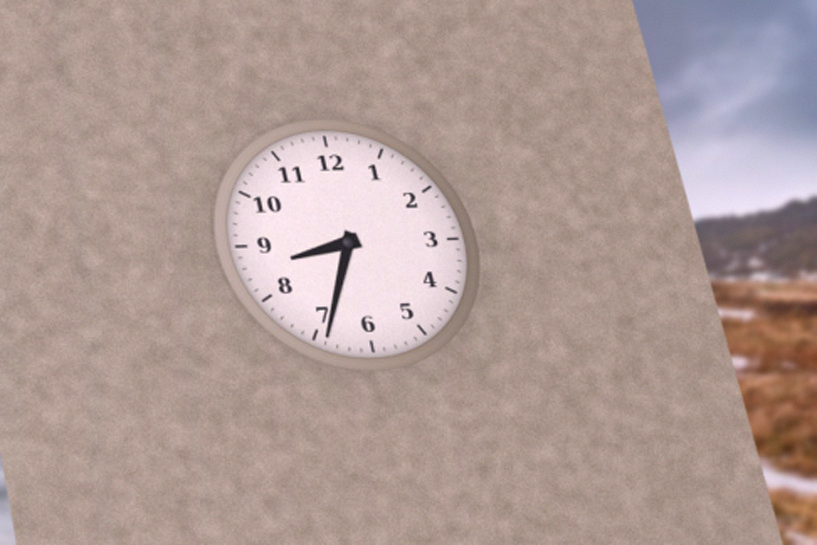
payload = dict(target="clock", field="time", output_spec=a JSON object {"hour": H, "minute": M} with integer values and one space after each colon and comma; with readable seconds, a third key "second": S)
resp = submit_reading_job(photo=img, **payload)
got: {"hour": 8, "minute": 34}
